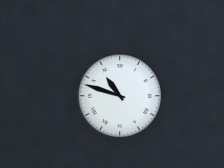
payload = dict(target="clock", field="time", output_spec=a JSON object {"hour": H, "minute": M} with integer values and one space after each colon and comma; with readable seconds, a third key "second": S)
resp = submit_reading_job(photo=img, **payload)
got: {"hour": 10, "minute": 48}
